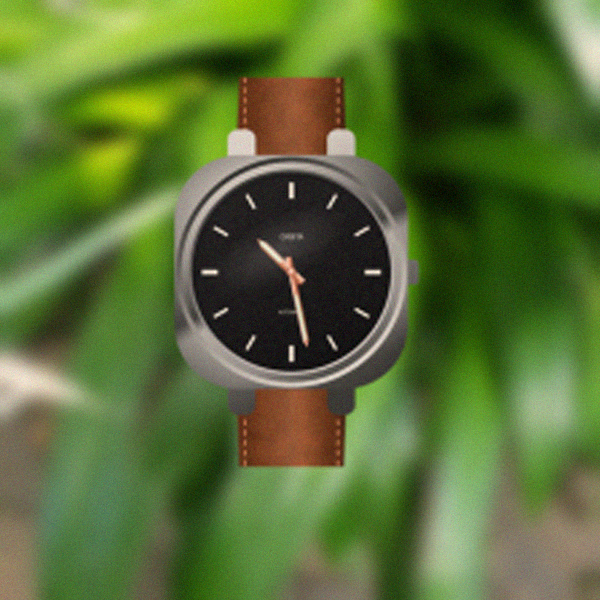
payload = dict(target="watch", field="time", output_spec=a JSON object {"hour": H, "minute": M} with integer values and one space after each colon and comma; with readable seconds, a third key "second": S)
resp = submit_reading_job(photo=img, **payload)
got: {"hour": 10, "minute": 28}
